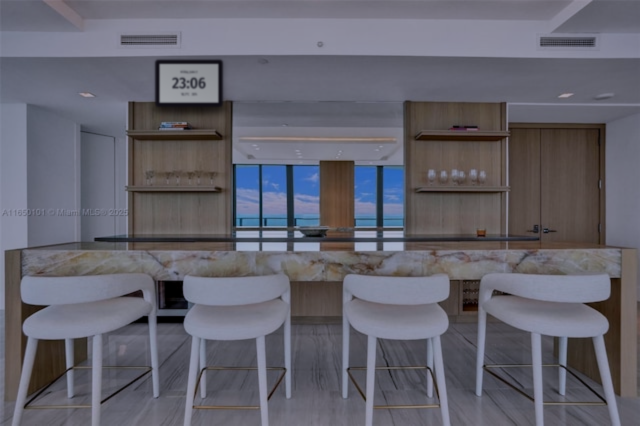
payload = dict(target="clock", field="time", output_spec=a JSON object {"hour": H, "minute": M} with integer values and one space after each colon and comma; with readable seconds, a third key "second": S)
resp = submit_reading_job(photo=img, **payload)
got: {"hour": 23, "minute": 6}
